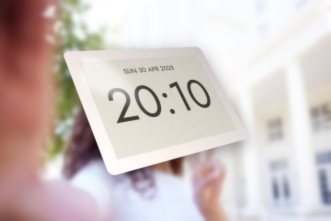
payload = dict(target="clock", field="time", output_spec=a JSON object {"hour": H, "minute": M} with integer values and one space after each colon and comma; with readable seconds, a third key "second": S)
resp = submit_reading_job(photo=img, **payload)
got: {"hour": 20, "minute": 10}
